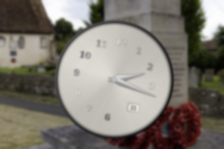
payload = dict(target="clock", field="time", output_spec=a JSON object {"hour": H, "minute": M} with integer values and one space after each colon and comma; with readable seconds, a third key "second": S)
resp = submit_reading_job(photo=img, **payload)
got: {"hour": 2, "minute": 17}
